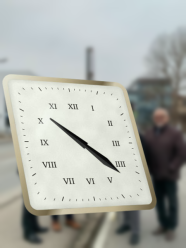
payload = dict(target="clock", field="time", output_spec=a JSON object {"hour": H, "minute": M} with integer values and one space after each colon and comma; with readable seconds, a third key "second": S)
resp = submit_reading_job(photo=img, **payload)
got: {"hour": 10, "minute": 22}
